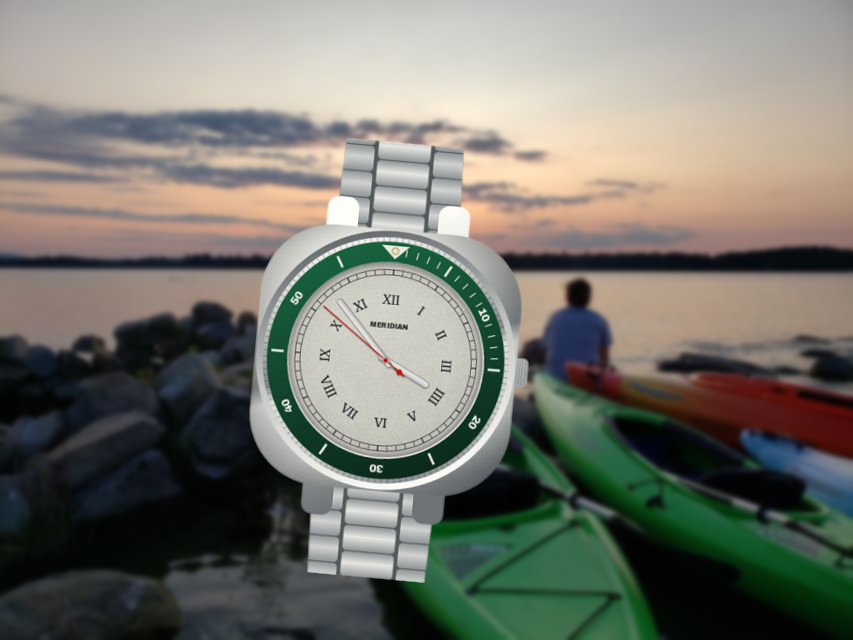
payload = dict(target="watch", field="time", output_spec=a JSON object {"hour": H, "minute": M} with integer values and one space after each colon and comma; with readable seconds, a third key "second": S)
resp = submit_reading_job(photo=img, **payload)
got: {"hour": 3, "minute": 52, "second": 51}
